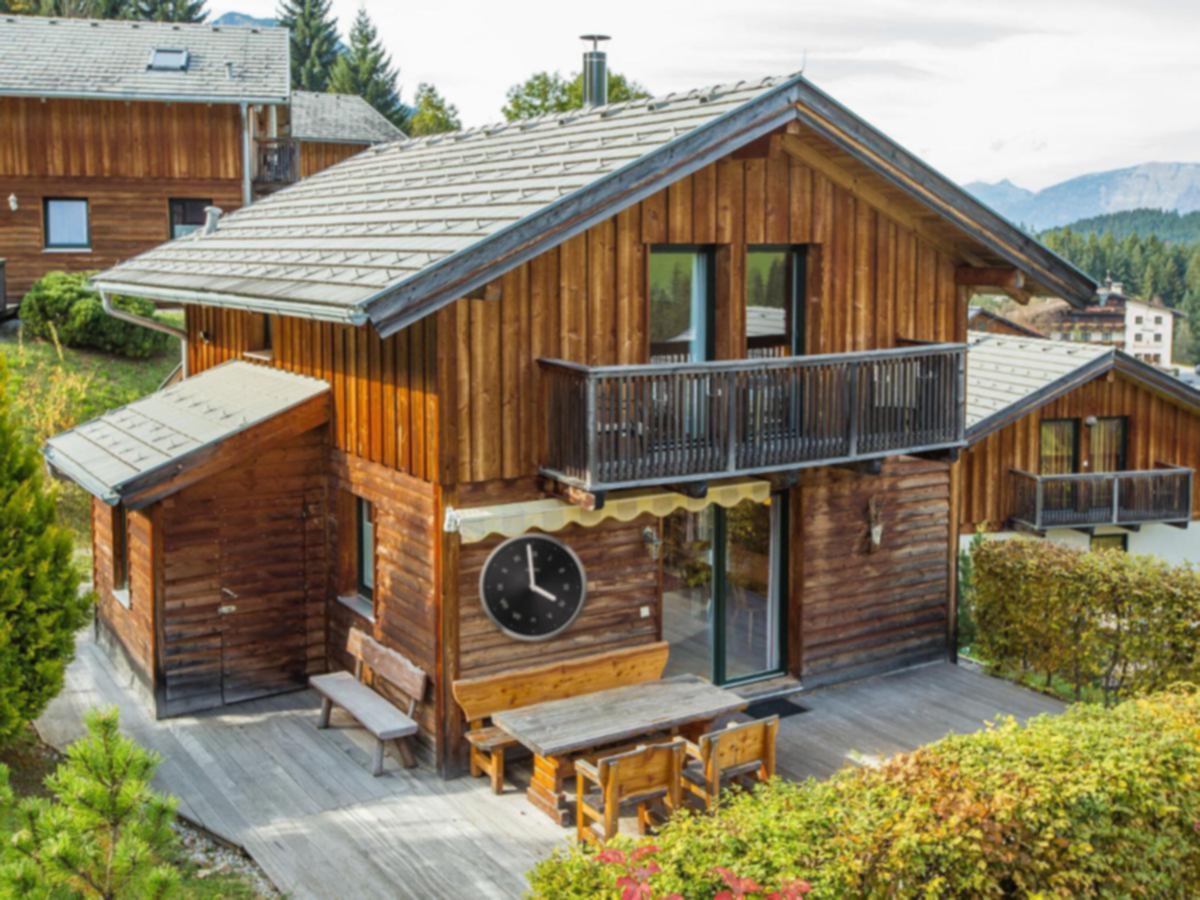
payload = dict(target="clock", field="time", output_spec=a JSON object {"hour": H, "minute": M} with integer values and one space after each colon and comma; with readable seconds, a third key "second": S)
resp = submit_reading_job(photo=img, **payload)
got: {"hour": 3, "minute": 59}
